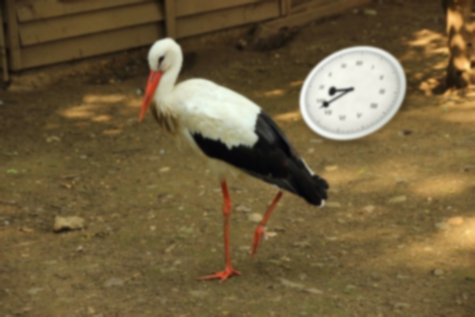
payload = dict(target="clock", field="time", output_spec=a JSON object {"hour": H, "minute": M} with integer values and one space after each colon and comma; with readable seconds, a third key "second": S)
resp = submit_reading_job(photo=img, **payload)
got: {"hour": 8, "minute": 38}
